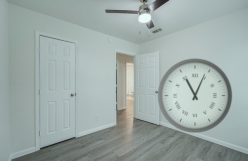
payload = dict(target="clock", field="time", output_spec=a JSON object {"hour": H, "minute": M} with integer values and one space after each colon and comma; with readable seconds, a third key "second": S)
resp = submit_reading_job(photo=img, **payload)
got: {"hour": 11, "minute": 4}
